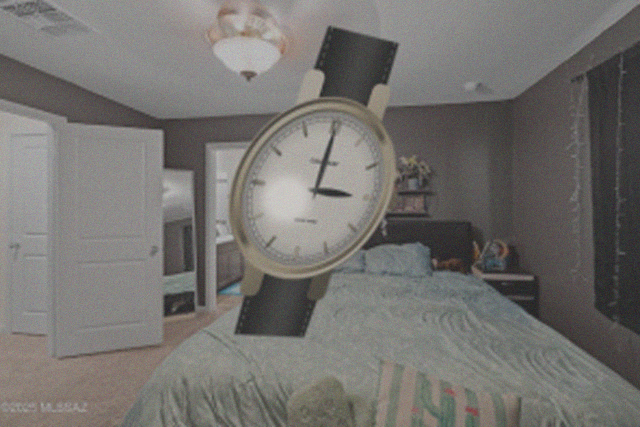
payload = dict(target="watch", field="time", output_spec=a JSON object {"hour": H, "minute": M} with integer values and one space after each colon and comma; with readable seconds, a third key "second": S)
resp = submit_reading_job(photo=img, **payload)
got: {"hour": 3, "minute": 0}
